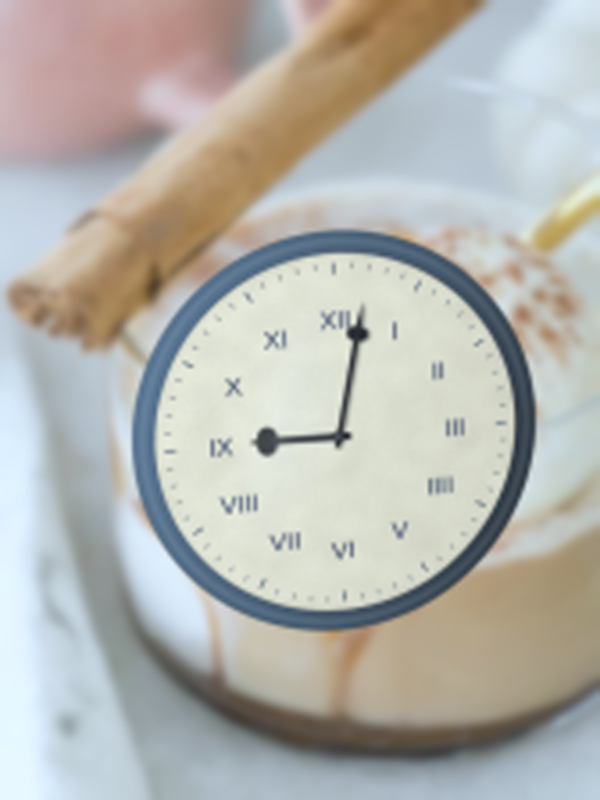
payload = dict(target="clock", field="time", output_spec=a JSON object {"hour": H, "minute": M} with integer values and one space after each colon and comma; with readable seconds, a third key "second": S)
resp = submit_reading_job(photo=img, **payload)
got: {"hour": 9, "minute": 2}
